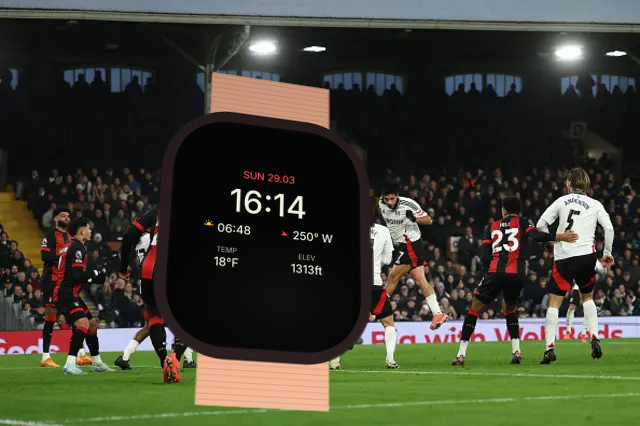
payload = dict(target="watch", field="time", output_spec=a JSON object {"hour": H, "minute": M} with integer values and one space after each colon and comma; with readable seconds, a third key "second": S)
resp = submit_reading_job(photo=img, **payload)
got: {"hour": 16, "minute": 14}
